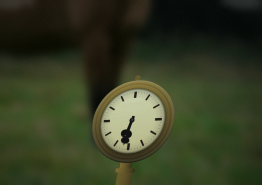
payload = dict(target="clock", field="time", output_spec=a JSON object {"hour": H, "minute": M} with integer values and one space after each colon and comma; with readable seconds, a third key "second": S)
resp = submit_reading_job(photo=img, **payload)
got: {"hour": 6, "minute": 32}
